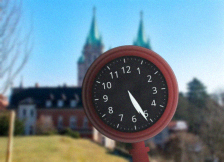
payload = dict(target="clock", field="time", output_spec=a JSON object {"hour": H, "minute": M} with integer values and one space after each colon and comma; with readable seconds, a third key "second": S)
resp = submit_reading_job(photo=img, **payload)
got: {"hour": 5, "minute": 26}
